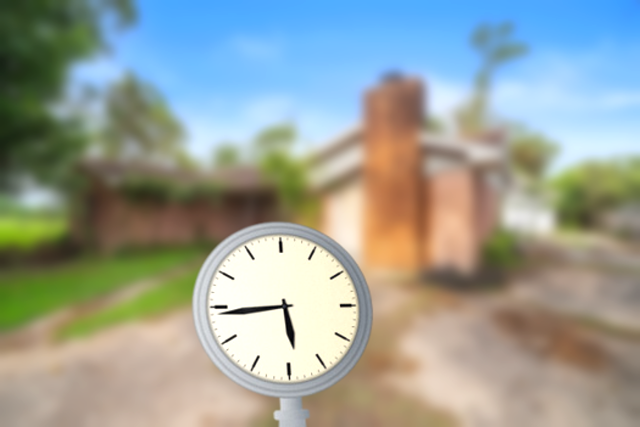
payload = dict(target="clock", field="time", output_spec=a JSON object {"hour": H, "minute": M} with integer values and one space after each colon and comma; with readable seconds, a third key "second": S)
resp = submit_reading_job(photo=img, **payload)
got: {"hour": 5, "minute": 44}
